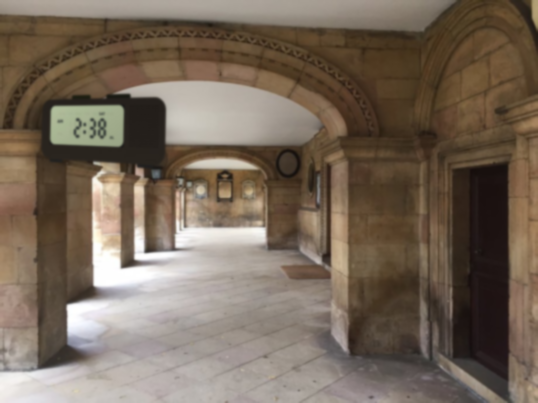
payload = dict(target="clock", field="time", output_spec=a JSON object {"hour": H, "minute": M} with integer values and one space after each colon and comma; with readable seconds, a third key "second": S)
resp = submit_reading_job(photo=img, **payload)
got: {"hour": 2, "minute": 38}
